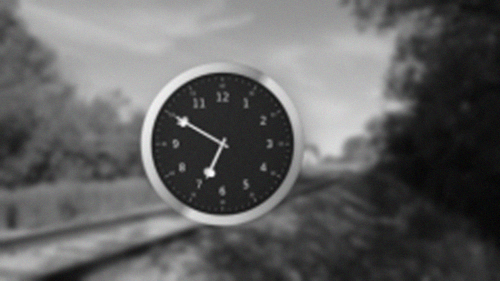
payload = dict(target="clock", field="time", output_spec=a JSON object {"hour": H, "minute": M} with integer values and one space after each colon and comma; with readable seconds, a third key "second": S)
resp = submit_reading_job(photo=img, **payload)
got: {"hour": 6, "minute": 50}
